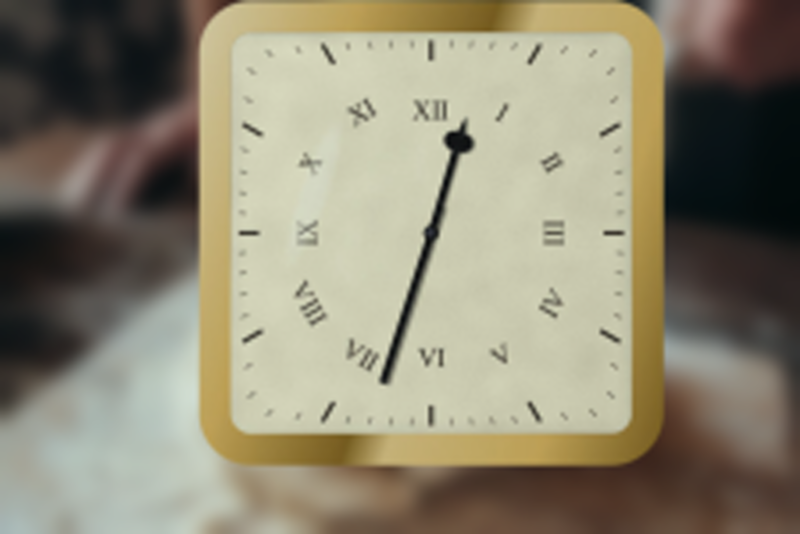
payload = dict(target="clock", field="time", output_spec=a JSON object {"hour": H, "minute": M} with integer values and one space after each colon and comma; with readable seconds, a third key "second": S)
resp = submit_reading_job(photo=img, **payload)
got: {"hour": 12, "minute": 33}
